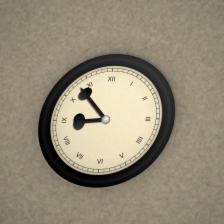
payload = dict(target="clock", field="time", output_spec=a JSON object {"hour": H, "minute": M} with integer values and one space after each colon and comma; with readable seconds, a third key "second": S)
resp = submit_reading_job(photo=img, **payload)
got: {"hour": 8, "minute": 53}
